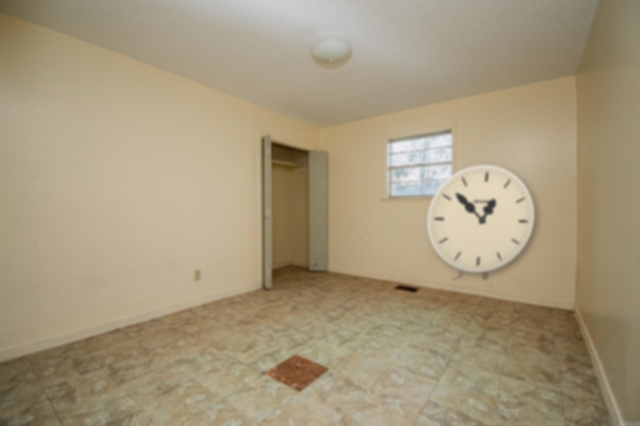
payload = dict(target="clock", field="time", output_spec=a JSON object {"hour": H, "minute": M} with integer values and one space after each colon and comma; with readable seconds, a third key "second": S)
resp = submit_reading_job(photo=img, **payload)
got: {"hour": 12, "minute": 52}
